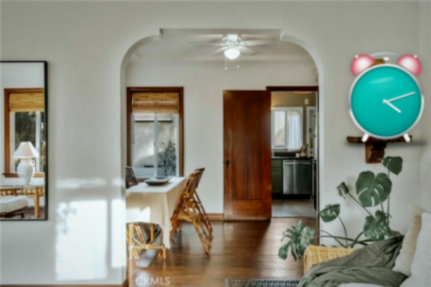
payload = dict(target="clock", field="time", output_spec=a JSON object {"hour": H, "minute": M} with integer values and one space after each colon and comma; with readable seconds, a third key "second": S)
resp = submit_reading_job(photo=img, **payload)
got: {"hour": 4, "minute": 12}
